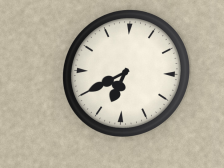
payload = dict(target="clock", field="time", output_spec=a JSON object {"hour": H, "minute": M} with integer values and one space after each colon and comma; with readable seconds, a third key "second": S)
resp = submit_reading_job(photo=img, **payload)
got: {"hour": 6, "minute": 40}
